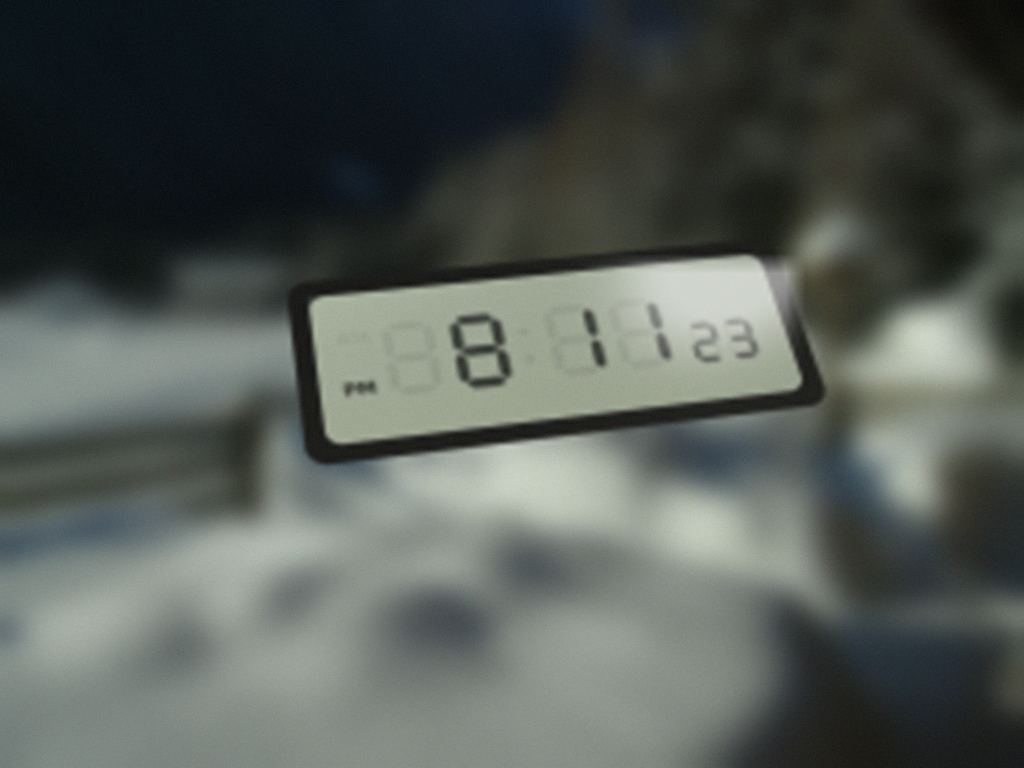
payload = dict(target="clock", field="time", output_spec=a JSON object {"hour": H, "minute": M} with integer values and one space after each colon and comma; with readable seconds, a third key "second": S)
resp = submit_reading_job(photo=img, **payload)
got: {"hour": 8, "minute": 11, "second": 23}
